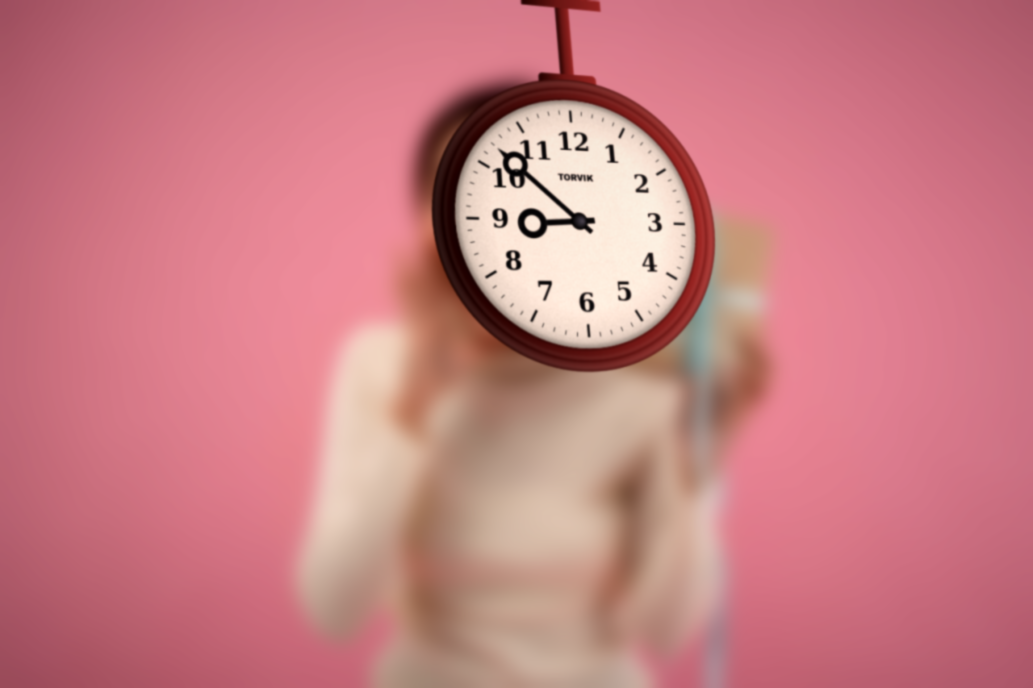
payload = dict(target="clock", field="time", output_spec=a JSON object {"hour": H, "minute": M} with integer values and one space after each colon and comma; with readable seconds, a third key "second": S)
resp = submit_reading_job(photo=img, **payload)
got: {"hour": 8, "minute": 52}
